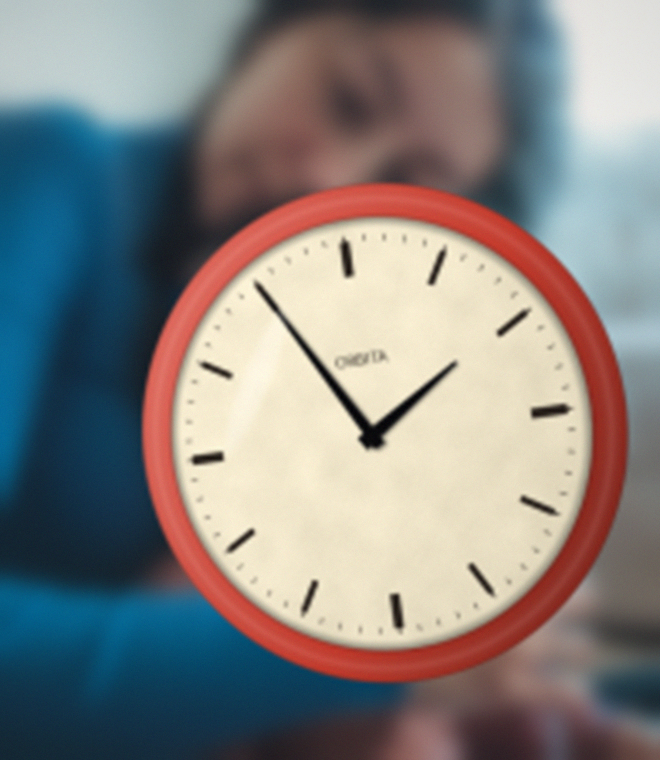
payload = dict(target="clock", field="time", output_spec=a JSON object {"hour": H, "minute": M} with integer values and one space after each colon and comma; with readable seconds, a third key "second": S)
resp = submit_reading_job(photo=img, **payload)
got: {"hour": 1, "minute": 55}
